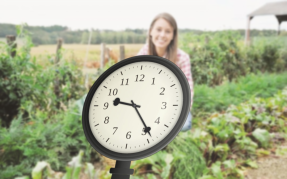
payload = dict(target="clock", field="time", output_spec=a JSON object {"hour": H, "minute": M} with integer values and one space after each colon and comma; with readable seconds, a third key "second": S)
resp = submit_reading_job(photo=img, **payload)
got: {"hour": 9, "minute": 24}
